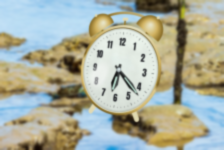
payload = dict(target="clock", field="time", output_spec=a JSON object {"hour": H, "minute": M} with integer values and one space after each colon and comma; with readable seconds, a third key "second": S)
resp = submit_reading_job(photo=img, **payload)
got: {"hour": 6, "minute": 22}
